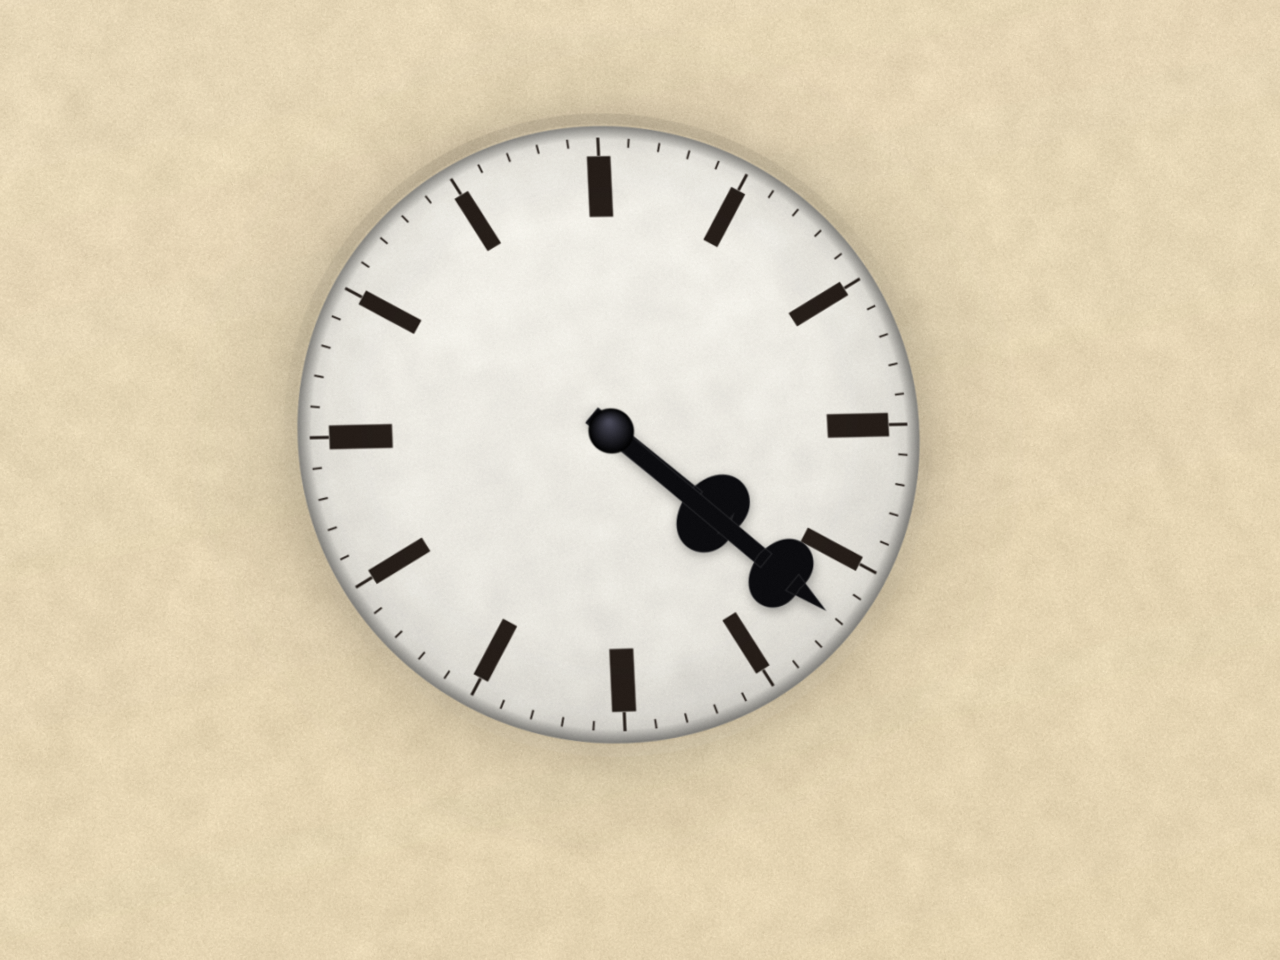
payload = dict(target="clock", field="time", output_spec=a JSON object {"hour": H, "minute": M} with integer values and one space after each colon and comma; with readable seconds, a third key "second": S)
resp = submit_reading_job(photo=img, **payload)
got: {"hour": 4, "minute": 22}
